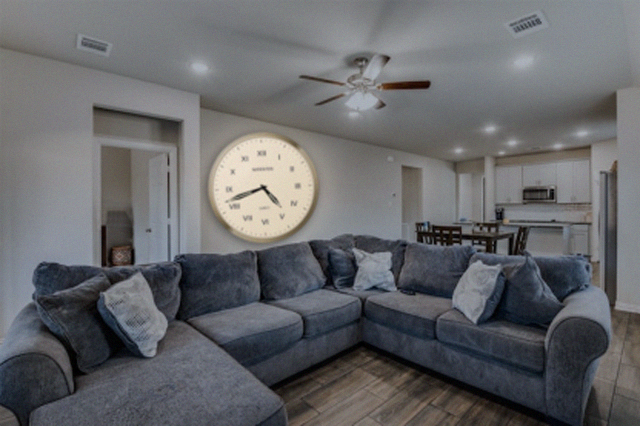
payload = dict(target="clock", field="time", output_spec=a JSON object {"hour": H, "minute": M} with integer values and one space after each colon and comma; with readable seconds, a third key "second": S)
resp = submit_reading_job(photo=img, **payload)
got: {"hour": 4, "minute": 42}
